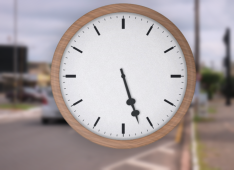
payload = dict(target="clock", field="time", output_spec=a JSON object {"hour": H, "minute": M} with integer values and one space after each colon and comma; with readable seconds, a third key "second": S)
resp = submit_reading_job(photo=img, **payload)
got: {"hour": 5, "minute": 27}
